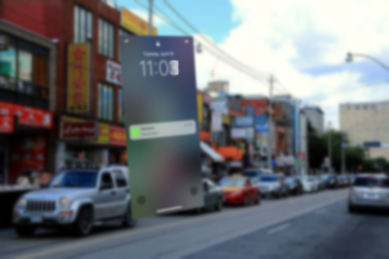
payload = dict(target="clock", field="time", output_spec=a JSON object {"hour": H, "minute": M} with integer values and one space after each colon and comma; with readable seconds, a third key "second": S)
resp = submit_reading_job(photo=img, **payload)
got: {"hour": 11, "minute": 3}
